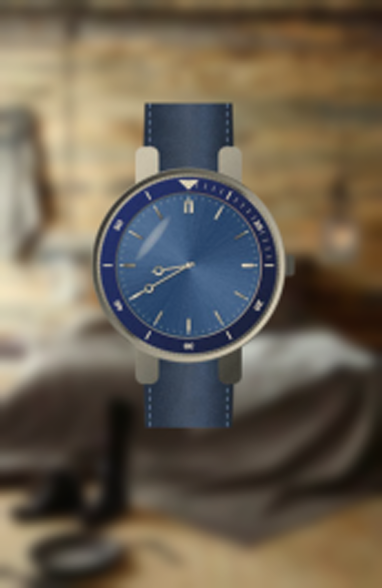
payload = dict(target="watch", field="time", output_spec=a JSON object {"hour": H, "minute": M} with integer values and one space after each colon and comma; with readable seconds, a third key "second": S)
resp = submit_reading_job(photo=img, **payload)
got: {"hour": 8, "minute": 40}
